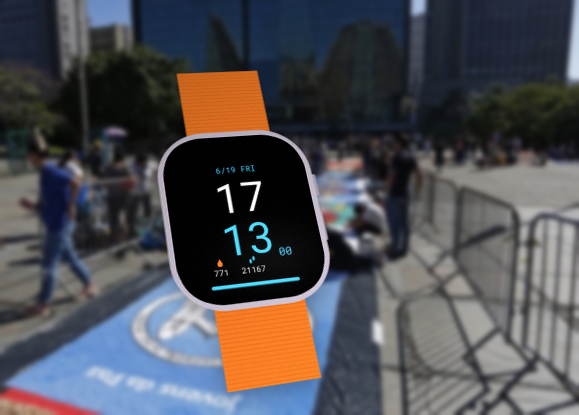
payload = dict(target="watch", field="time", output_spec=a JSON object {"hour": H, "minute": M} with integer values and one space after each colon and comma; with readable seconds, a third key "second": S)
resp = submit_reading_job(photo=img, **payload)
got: {"hour": 17, "minute": 13, "second": 0}
